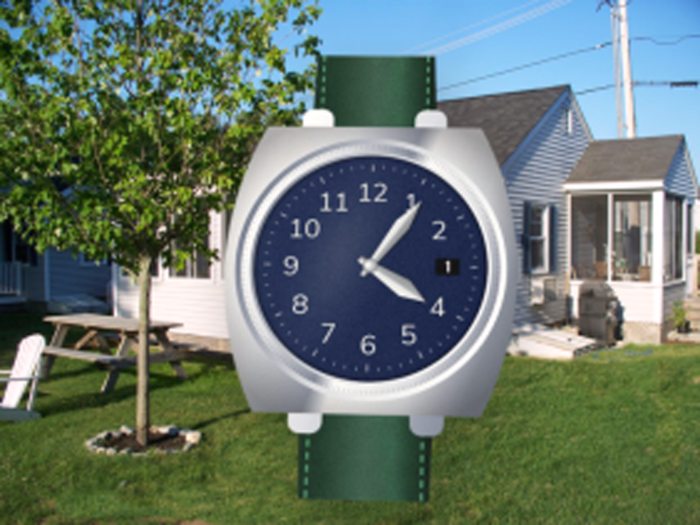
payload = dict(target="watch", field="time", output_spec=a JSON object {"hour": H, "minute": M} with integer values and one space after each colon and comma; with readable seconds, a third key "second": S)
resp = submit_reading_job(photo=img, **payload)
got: {"hour": 4, "minute": 6}
